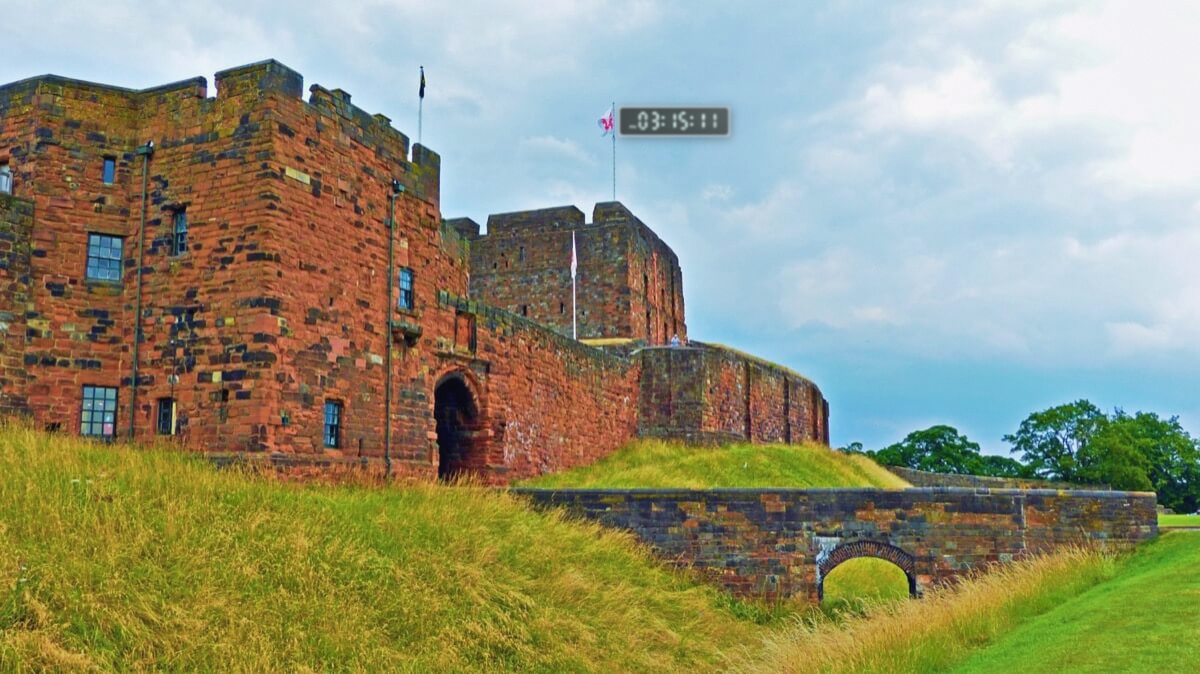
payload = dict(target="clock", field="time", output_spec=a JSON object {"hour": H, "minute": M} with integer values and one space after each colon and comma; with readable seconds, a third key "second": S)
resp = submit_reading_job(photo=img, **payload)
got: {"hour": 3, "minute": 15, "second": 11}
